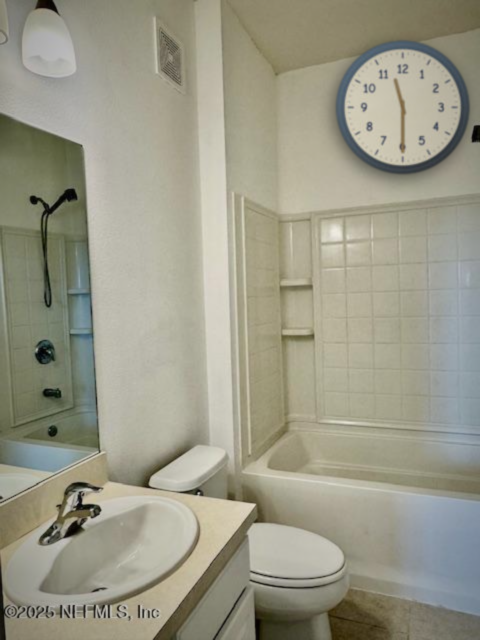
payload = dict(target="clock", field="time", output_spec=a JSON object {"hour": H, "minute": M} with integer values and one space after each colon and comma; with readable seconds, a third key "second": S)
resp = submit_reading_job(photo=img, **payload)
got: {"hour": 11, "minute": 30}
